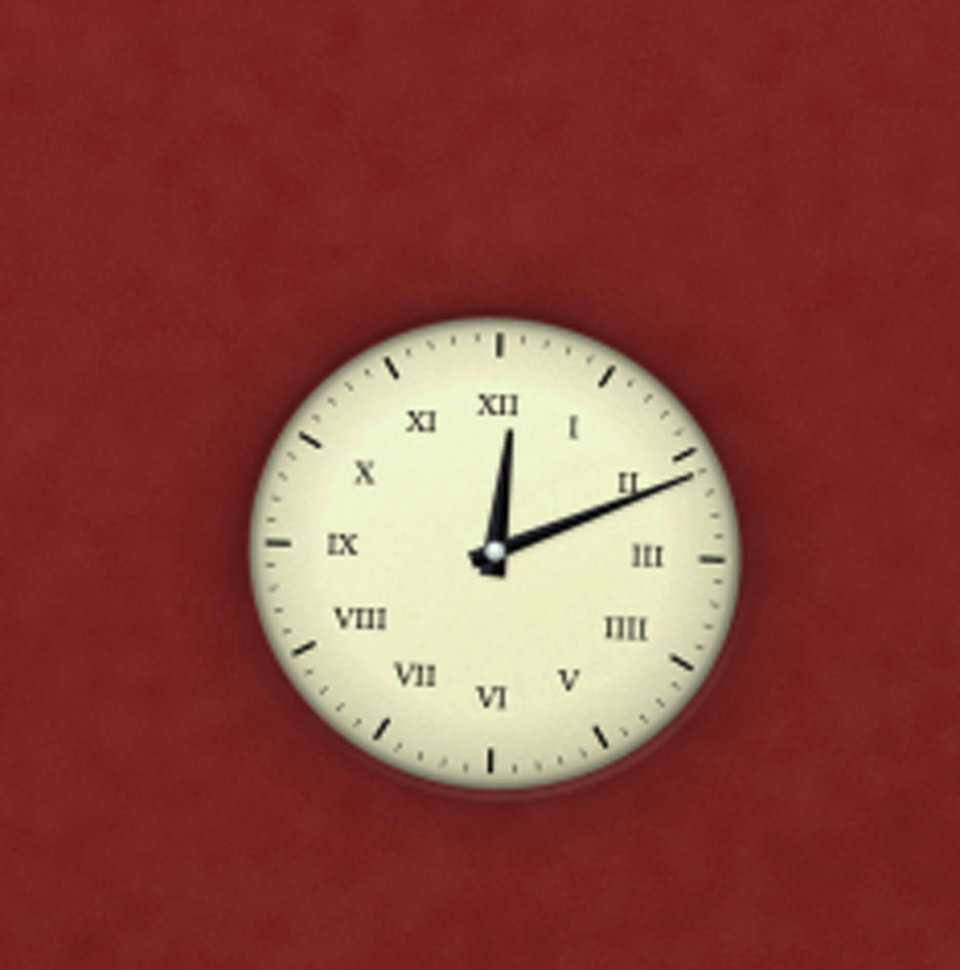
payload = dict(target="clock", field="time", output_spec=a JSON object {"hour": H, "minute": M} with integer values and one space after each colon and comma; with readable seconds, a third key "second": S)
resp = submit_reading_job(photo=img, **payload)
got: {"hour": 12, "minute": 11}
